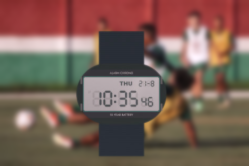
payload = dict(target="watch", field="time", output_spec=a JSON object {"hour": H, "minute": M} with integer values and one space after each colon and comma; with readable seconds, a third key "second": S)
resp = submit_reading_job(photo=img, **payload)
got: {"hour": 10, "minute": 35, "second": 46}
